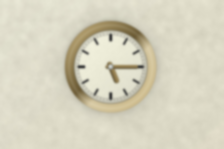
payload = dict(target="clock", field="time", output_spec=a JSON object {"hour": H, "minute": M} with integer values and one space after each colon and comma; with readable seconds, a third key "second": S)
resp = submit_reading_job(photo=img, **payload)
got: {"hour": 5, "minute": 15}
